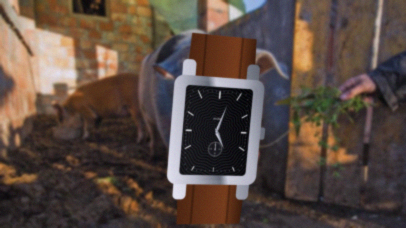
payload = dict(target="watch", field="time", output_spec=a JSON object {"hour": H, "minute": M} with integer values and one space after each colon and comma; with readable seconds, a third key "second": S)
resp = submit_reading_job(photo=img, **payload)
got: {"hour": 5, "minute": 3}
